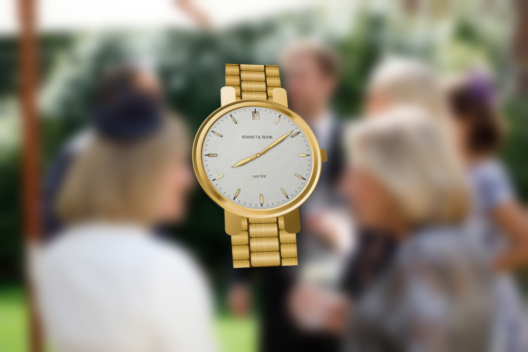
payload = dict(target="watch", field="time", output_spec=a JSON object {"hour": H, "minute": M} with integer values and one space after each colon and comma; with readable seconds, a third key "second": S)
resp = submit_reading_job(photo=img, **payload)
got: {"hour": 8, "minute": 9}
